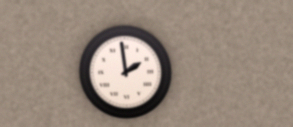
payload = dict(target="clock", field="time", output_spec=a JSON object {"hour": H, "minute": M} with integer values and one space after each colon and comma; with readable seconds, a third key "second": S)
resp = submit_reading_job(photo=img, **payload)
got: {"hour": 1, "minute": 59}
